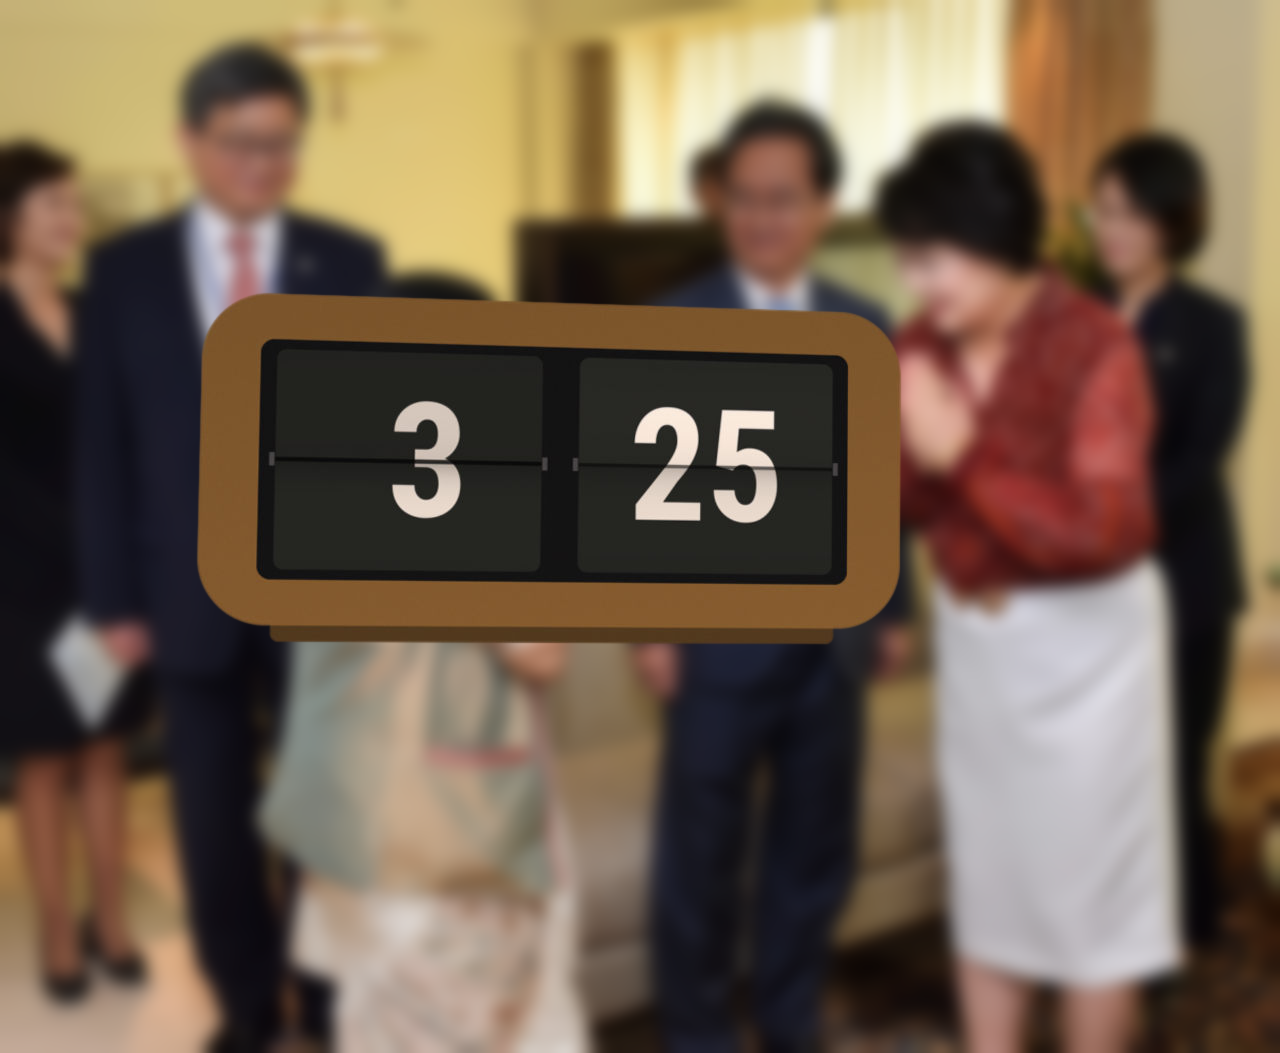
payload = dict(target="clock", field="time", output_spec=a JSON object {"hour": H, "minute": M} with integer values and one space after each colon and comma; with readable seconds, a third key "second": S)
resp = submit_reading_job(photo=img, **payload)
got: {"hour": 3, "minute": 25}
